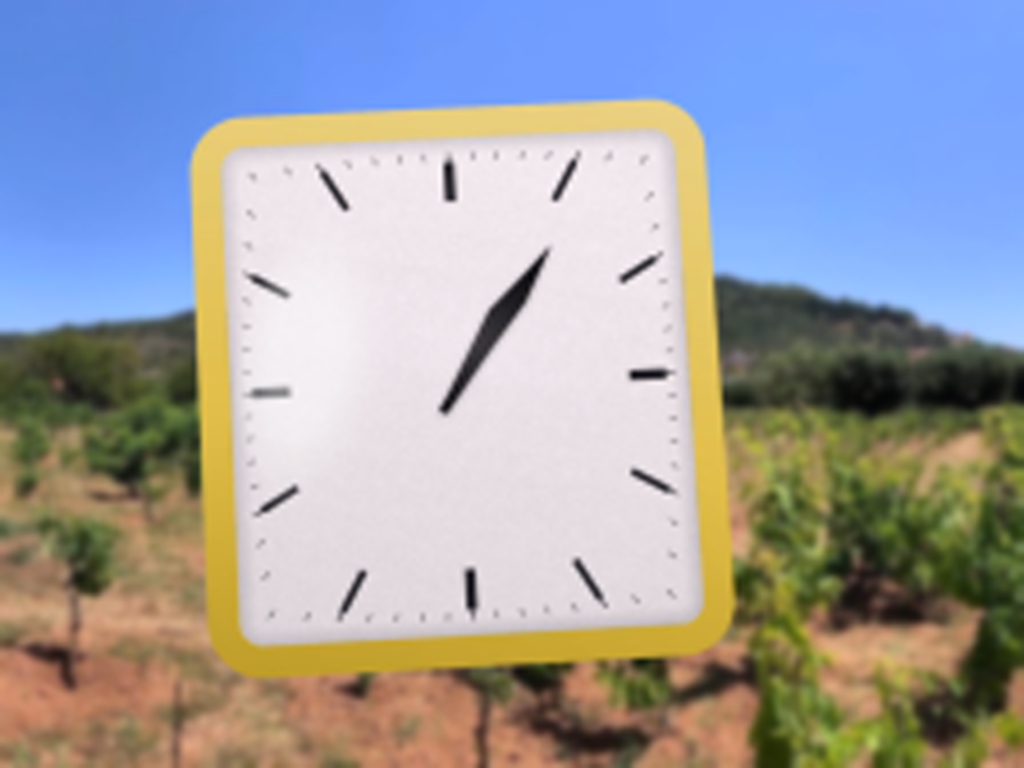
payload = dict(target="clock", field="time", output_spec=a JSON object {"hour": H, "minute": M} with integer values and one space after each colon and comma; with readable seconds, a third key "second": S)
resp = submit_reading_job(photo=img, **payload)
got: {"hour": 1, "minute": 6}
